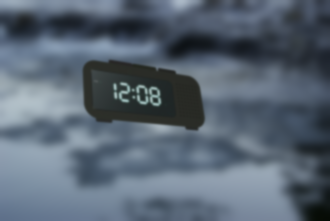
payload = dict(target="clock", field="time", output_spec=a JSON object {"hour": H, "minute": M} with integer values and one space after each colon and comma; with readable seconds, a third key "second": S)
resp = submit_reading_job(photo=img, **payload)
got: {"hour": 12, "minute": 8}
